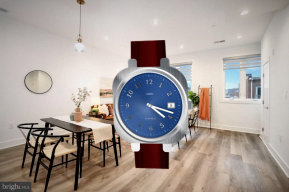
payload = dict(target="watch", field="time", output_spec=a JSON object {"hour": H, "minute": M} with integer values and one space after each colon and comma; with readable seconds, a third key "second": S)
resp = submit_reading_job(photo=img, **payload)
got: {"hour": 4, "minute": 18}
